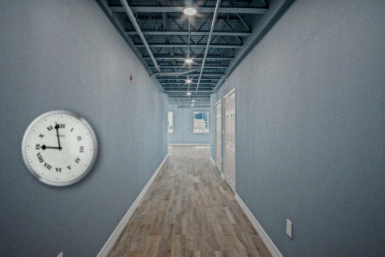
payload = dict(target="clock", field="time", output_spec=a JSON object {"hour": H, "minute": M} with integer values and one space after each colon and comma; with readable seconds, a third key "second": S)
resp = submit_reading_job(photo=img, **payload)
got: {"hour": 8, "minute": 58}
